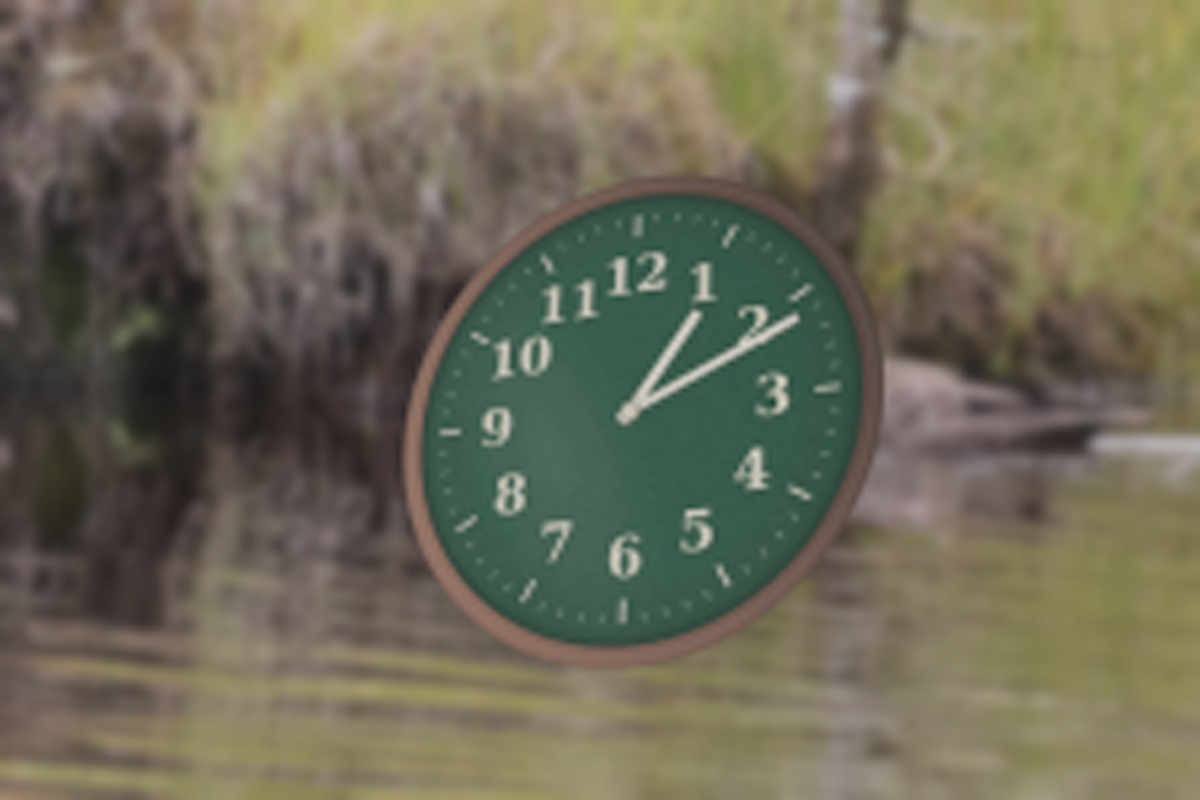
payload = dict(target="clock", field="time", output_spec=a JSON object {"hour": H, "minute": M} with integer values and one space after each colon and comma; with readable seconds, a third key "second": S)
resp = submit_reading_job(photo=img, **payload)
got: {"hour": 1, "minute": 11}
